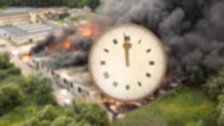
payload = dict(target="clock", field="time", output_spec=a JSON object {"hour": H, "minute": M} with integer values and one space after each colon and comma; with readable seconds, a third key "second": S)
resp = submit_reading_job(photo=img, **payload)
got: {"hour": 11, "minute": 59}
